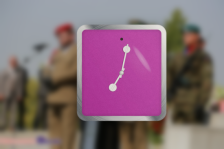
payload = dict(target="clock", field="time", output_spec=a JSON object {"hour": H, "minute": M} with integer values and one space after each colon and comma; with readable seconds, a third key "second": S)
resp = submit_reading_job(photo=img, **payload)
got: {"hour": 7, "minute": 2}
